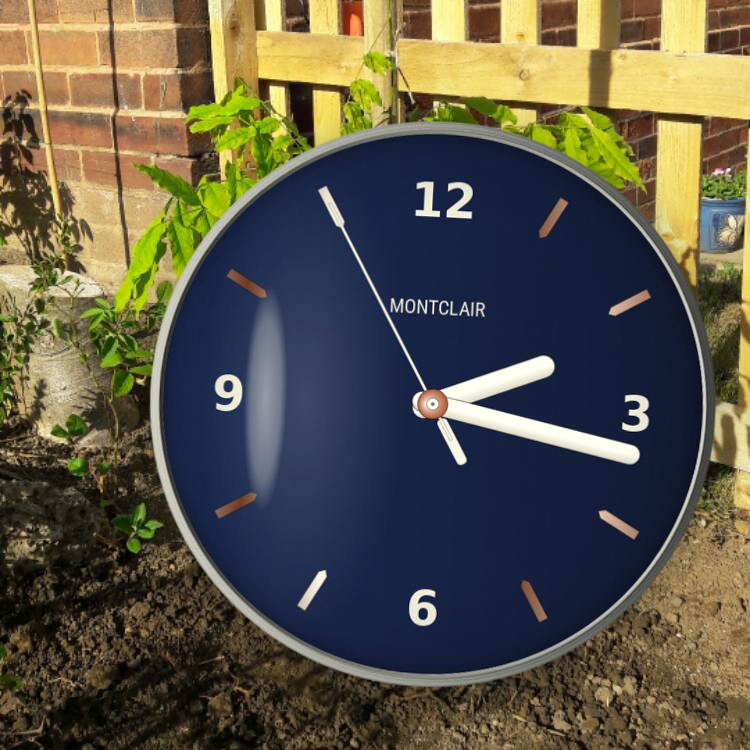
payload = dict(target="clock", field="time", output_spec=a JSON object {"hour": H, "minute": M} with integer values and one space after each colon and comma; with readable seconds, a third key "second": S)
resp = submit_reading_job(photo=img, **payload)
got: {"hour": 2, "minute": 16, "second": 55}
